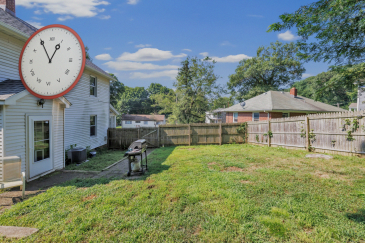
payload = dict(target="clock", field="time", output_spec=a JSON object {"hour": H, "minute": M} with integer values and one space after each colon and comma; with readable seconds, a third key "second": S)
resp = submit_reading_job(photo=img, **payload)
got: {"hour": 12, "minute": 55}
